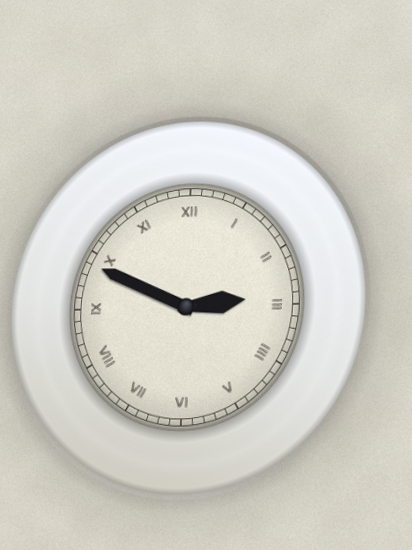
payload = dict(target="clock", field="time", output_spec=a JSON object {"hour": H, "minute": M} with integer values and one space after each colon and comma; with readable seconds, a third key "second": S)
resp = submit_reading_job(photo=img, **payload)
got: {"hour": 2, "minute": 49}
